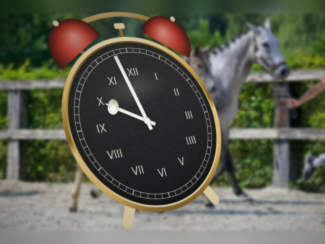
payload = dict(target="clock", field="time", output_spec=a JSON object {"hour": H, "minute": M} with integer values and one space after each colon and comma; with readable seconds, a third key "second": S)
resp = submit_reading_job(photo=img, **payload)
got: {"hour": 9, "minute": 58}
